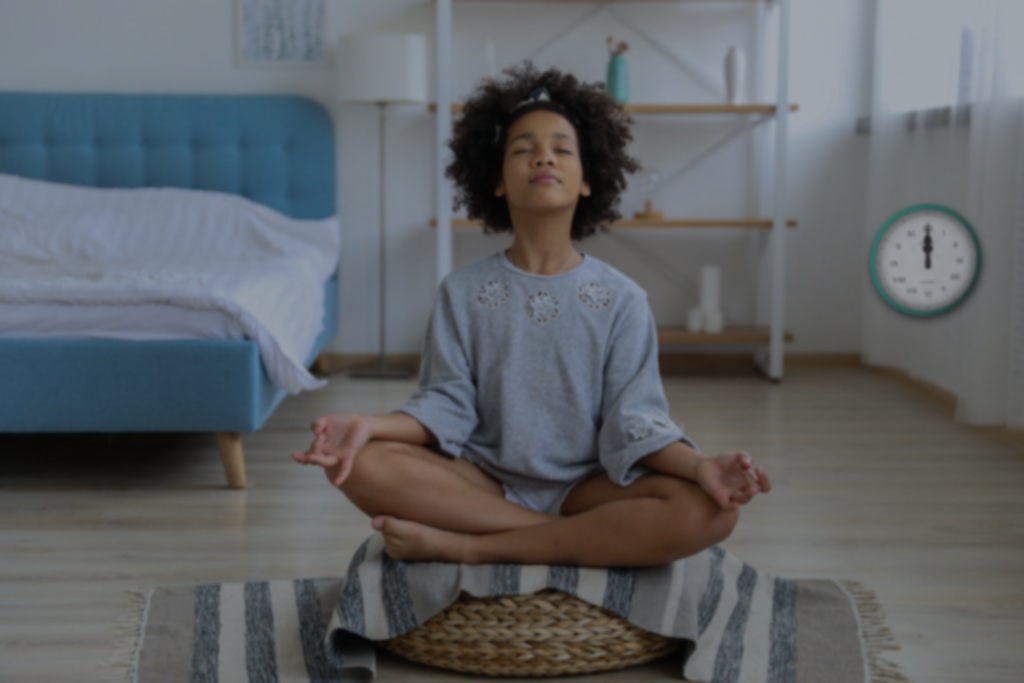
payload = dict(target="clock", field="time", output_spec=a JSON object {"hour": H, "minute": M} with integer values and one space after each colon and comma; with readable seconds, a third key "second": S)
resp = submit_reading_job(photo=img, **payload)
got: {"hour": 12, "minute": 0}
